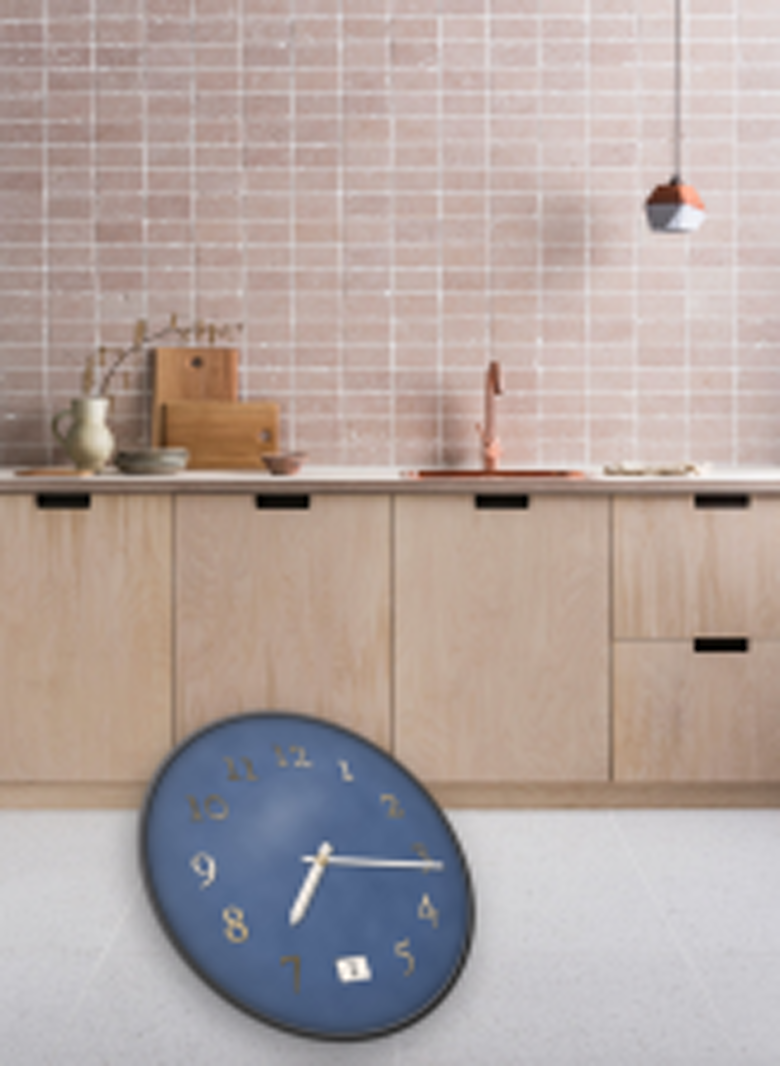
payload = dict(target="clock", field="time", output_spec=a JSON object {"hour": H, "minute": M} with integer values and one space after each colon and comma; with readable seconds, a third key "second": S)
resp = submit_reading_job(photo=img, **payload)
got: {"hour": 7, "minute": 16}
